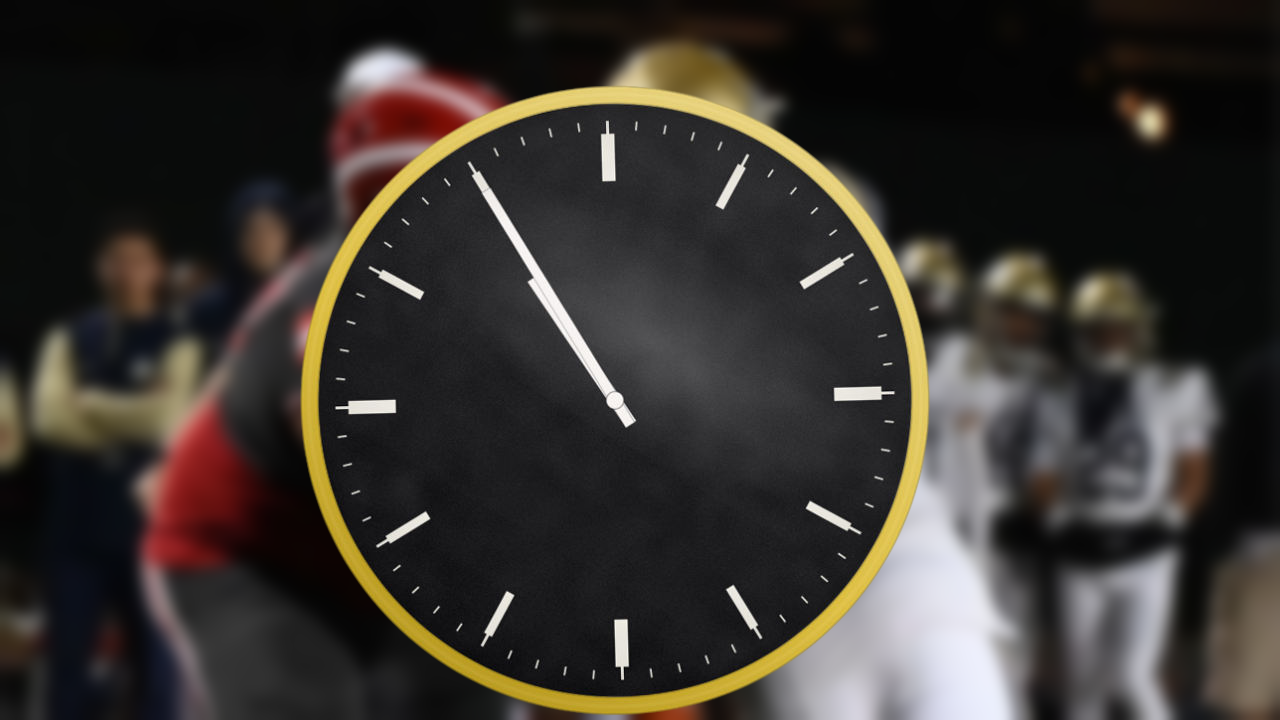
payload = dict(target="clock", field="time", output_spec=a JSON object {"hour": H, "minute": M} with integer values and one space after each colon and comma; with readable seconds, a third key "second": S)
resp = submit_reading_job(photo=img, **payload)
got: {"hour": 10, "minute": 55}
